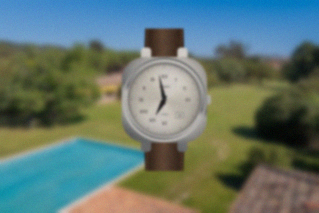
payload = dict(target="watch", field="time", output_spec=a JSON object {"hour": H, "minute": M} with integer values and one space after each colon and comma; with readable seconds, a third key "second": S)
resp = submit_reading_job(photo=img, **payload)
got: {"hour": 6, "minute": 58}
